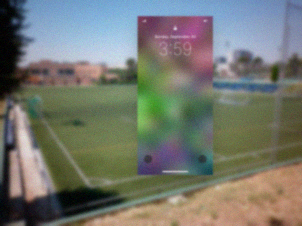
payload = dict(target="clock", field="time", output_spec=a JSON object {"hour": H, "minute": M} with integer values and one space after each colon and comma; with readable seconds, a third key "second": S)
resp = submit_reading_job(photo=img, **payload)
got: {"hour": 3, "minute": 59}
